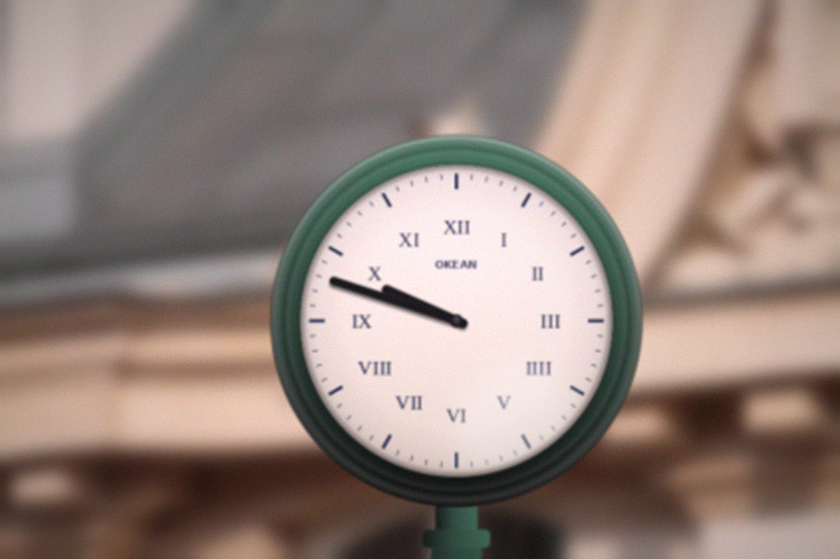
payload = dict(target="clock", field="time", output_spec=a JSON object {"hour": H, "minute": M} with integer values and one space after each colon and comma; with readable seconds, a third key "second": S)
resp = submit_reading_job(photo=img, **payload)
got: {"hour": 9, "minute": 48}
